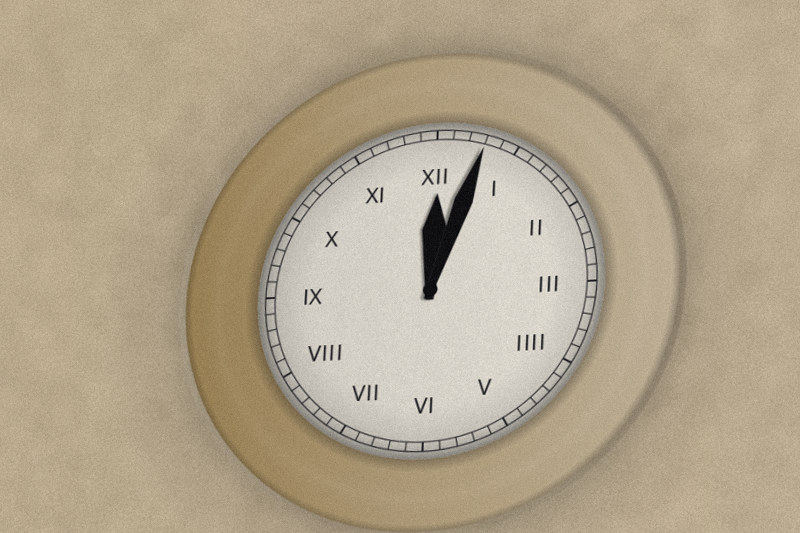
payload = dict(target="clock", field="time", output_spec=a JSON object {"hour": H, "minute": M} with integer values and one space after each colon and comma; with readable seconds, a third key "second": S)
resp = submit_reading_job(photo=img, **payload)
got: {"hour": 12, "minute": 3}
